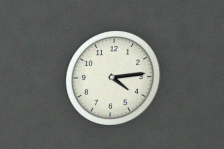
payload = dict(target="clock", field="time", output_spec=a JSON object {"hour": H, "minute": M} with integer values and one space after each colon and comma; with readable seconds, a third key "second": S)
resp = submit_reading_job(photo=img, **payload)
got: {"hour": 4, "minute": 14}
